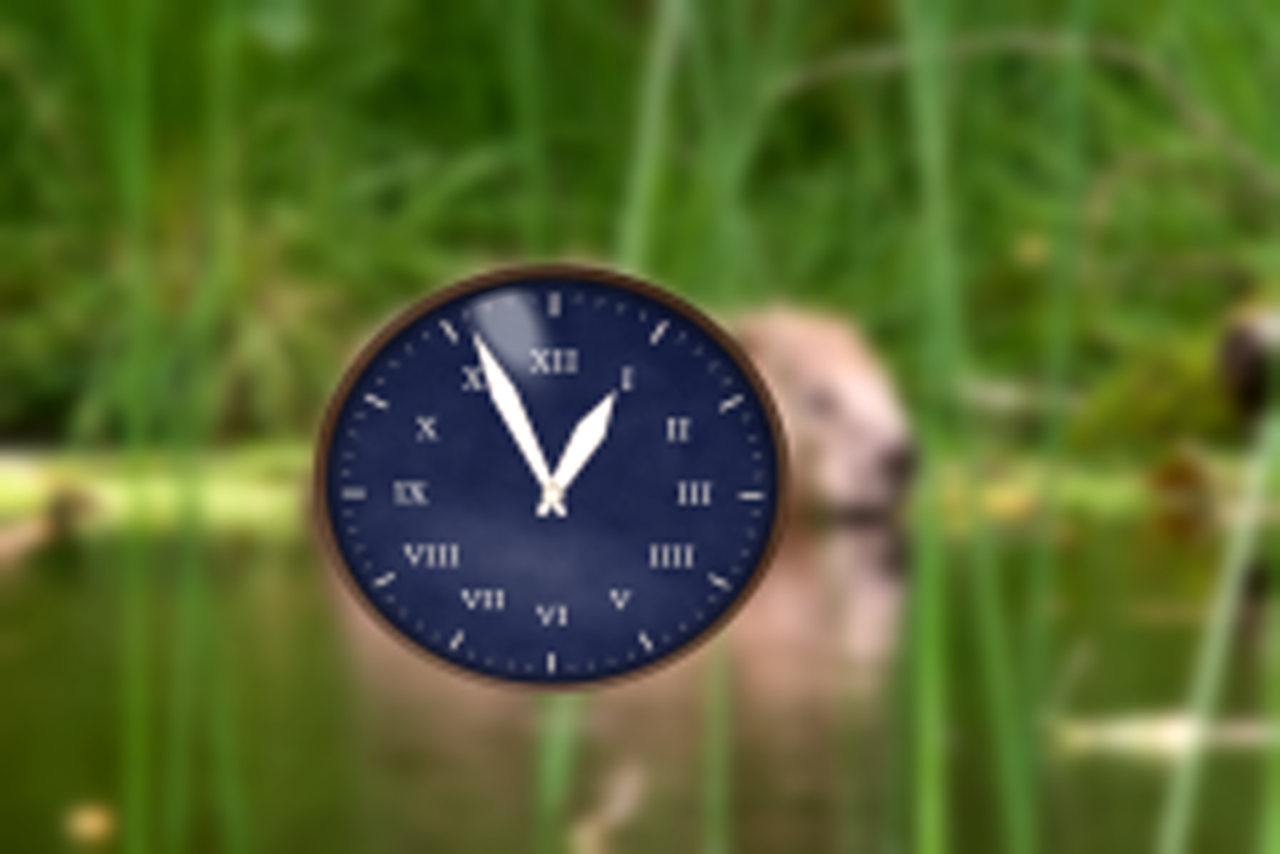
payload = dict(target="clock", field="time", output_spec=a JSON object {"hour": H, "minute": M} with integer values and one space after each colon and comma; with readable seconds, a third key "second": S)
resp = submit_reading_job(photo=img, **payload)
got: {"hour": 12, "minute": 56}
